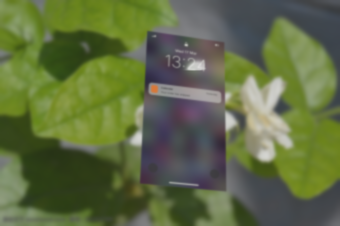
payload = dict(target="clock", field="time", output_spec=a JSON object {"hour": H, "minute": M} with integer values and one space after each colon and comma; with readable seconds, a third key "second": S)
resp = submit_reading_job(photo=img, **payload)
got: {"hour": 13, "minute": 24}
